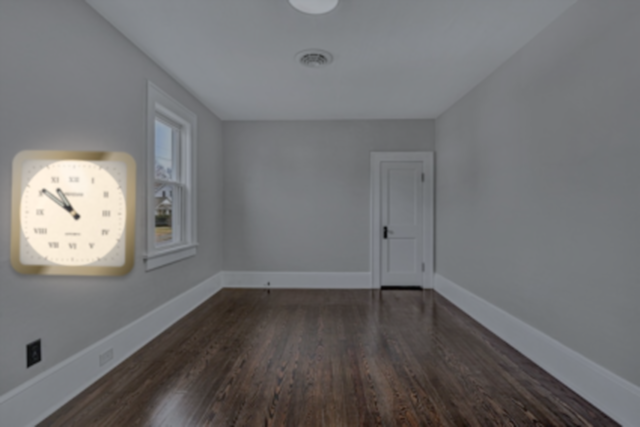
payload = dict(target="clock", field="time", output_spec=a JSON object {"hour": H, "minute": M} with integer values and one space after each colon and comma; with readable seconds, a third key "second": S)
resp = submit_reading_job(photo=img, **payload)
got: {"hour": 10, "minute": 51}
